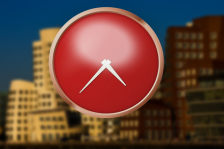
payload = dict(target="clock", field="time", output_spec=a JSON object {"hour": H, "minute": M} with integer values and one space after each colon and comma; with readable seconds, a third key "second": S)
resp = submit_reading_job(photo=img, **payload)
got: {"hour": 4, "minute": 37}
